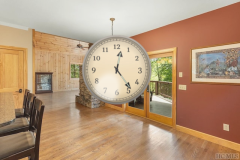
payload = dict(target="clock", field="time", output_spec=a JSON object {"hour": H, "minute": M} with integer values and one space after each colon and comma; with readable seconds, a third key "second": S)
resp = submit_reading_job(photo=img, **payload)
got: {"hour": 12, "minute": 24}
